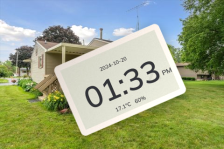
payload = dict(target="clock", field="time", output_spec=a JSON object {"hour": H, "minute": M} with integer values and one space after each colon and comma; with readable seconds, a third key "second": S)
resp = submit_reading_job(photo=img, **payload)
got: {"hour": 1, "minute": 33}
